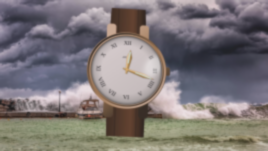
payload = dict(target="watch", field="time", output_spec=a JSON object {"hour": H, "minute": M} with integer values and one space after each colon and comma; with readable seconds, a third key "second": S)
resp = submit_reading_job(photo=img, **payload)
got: {"hour": 12, "minute": 18}
